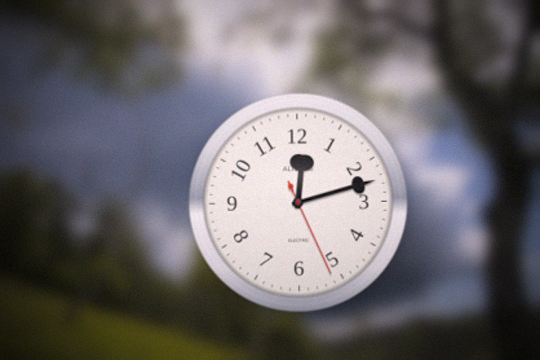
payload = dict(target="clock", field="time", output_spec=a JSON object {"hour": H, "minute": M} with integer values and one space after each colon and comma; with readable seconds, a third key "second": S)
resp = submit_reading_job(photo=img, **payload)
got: {"hour": 12, "minute": 12, "second": 26}
